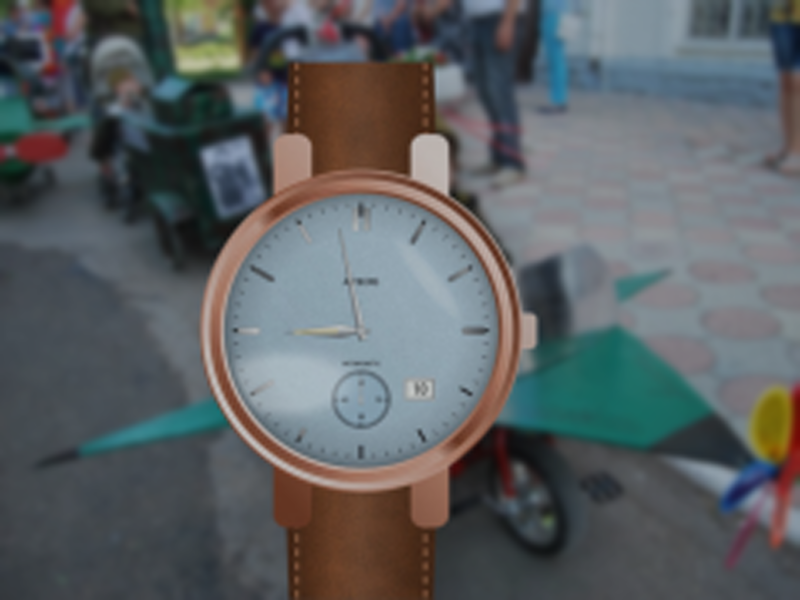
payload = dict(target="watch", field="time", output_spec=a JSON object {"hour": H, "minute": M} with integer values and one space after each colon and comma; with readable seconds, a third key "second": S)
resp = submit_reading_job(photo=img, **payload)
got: {"hour": 8, "minute": 58}
